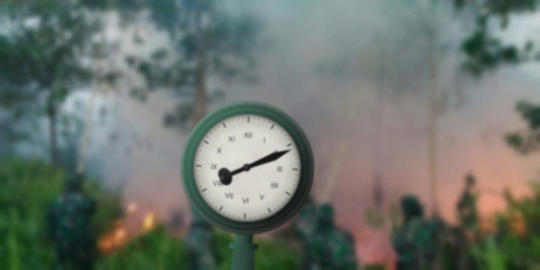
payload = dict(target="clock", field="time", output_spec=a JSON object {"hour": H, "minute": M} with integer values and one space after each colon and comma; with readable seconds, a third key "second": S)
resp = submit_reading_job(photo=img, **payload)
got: {"hour": 8, "minute": 11}
